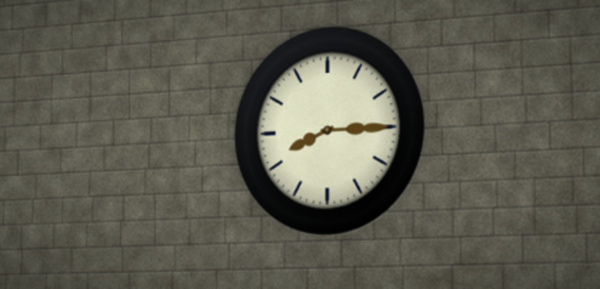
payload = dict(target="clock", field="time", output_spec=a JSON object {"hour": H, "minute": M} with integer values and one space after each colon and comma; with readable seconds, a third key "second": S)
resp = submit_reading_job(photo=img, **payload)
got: {"hour": 8, "minute": 15}
